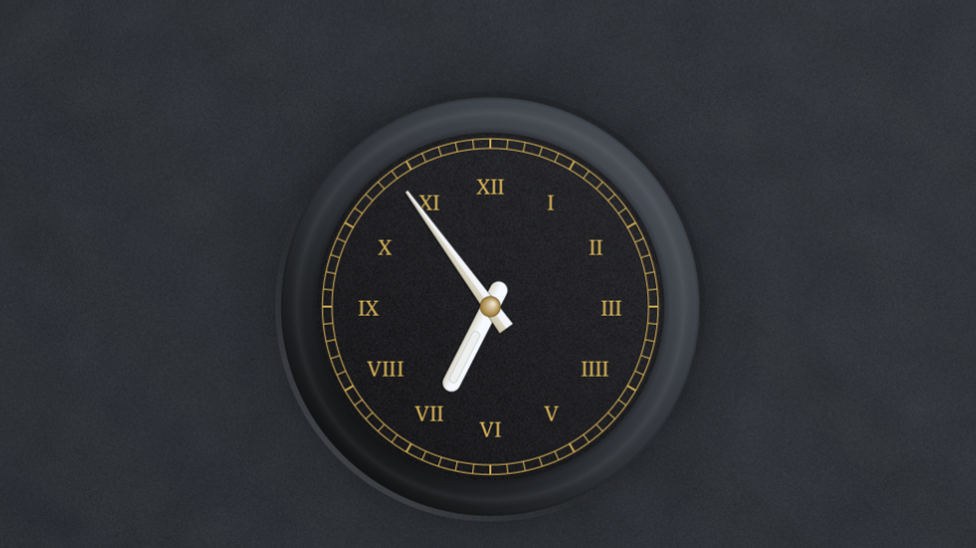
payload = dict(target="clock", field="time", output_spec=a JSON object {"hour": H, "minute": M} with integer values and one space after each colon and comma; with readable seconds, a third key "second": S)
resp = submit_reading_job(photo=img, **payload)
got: {"hour": 6, "minute": 54}
